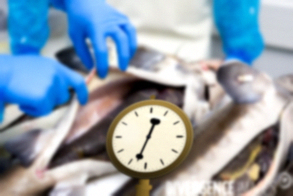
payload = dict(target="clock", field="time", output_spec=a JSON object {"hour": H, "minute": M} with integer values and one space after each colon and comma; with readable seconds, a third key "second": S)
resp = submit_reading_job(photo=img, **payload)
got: {"hour": 12, "minute": 33}
